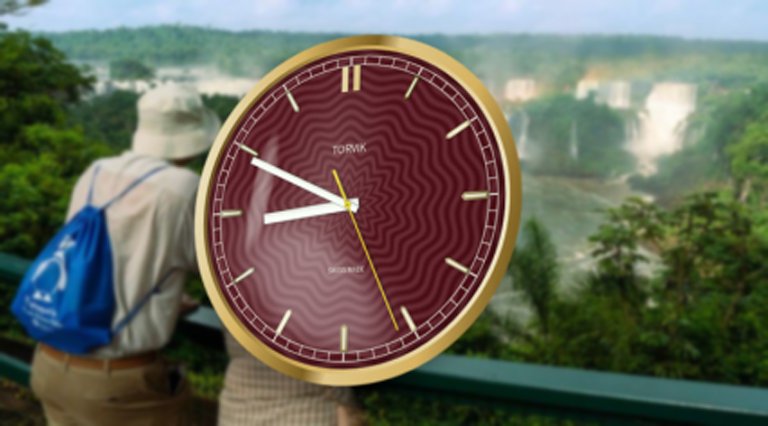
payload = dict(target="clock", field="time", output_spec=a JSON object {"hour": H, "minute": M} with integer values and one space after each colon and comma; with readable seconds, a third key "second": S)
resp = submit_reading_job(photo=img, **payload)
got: {"hour": 8, "minute": 49, "second": 26}
